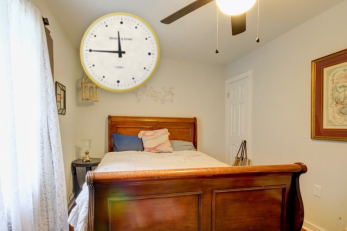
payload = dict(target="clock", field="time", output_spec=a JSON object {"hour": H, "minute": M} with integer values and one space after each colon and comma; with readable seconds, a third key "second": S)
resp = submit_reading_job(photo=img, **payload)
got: {"hour": 11, "minute": 45}
